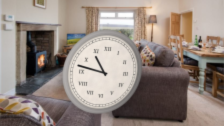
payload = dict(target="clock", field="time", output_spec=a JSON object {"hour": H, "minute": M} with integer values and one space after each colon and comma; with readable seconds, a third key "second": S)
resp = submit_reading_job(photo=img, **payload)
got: {"hour": 10, "minute": 47}
